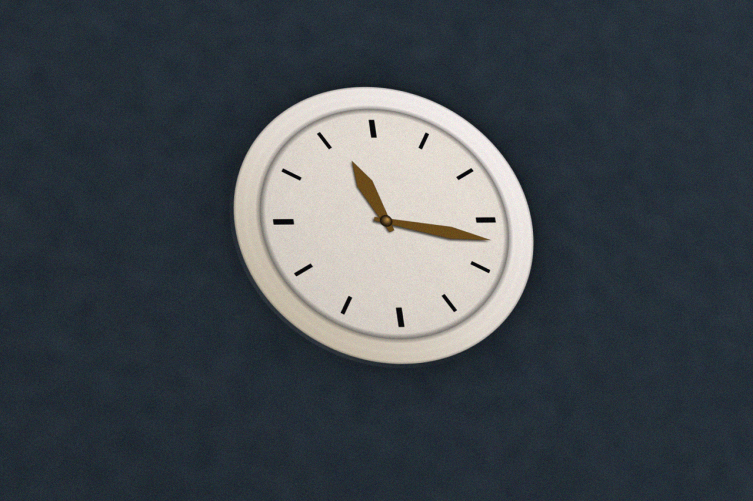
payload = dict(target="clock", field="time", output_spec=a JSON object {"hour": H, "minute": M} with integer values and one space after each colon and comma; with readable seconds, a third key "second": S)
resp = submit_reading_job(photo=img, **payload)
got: {"hour": 11, "minute": 17}
